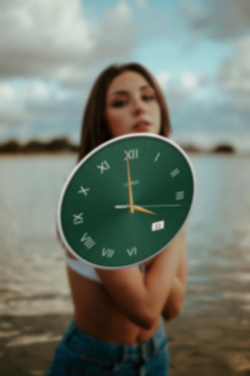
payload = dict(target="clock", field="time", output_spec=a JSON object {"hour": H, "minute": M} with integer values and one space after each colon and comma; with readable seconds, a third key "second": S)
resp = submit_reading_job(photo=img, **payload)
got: {"hour": 3, "minute": 59, "second": 17}
